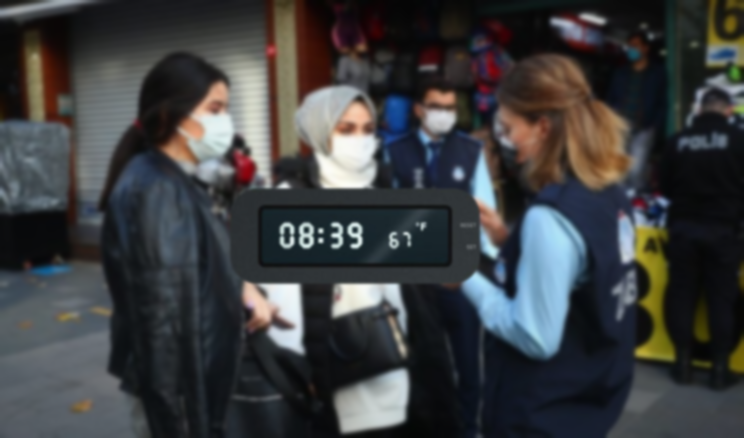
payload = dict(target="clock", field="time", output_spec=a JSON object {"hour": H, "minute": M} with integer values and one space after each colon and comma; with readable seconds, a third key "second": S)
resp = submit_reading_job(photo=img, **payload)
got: {"hour": 8, "minute": 39}
